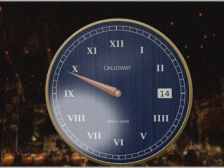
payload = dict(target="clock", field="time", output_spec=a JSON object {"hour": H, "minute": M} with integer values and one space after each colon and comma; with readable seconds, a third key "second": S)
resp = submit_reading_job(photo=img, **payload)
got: {"hour": 9, "minute": 49}
